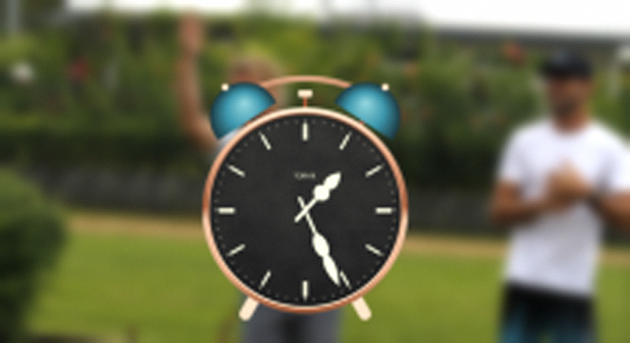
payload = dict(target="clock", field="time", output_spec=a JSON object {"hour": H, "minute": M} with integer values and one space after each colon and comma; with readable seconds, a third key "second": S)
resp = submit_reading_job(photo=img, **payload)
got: {"hour": 1, "minute": 26}
